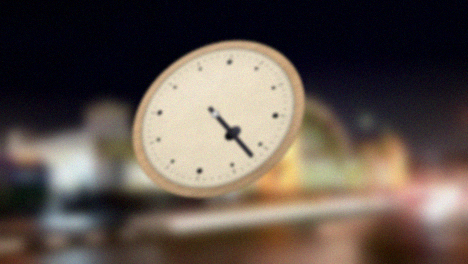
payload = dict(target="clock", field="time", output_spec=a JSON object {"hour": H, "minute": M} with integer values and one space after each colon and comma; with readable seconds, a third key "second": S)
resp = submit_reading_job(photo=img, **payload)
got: {"hour": 4, "minute": 22}
